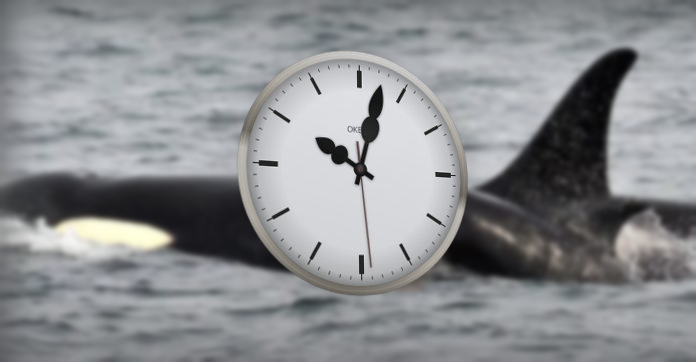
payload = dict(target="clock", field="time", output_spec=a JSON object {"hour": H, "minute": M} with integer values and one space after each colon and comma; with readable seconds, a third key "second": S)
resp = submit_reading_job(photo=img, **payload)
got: {"hour": 10, "minute": 2, "second": 29}
